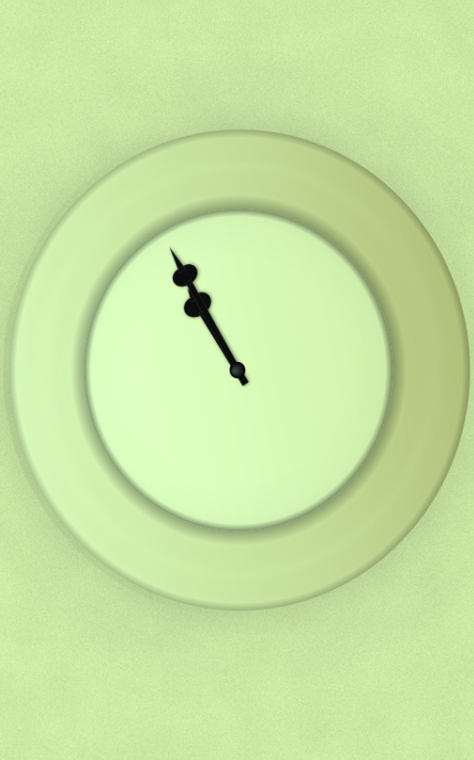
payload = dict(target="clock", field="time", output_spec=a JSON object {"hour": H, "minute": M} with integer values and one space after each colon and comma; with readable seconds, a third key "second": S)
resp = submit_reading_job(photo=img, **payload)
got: {"hour": 10, "minute": 55}
